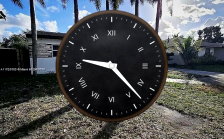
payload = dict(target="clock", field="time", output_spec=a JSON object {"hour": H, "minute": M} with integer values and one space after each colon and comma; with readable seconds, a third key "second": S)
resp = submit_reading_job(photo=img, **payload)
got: {"hour": 9, "minute": 23}
